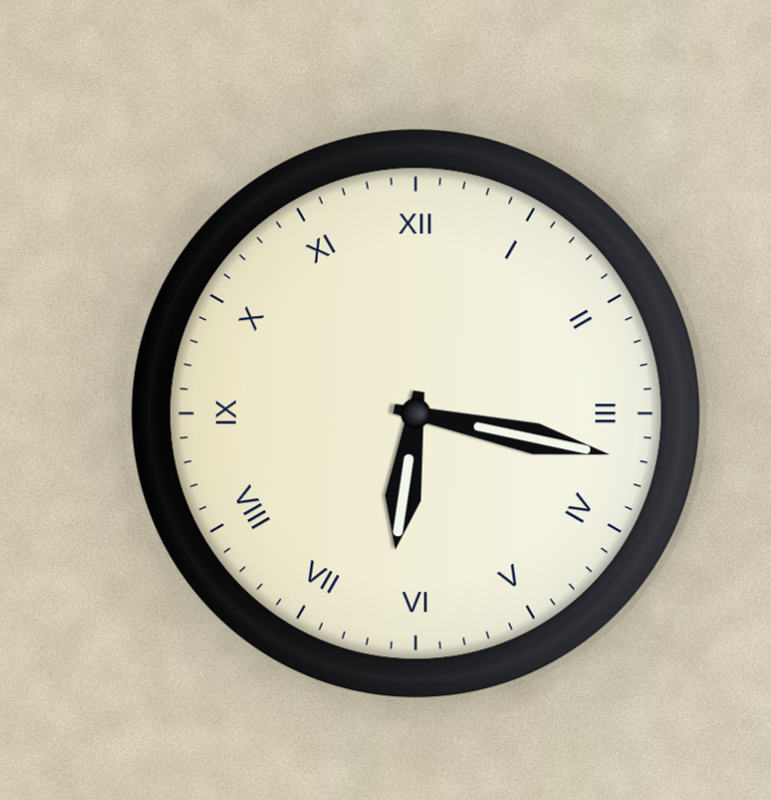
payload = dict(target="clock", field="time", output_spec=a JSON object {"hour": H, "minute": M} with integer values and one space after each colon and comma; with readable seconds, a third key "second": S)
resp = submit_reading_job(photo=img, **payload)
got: {"hour": 6, "minute": 17}
